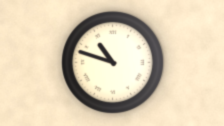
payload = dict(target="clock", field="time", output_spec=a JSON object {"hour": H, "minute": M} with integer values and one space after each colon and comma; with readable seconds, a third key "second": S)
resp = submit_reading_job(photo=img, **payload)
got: {"hour": 10, "minute": 48}
